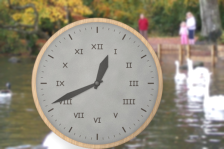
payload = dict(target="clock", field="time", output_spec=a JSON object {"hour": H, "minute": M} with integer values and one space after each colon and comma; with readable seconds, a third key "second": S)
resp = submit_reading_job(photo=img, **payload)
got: {"hour": 12, "minute": 41}
